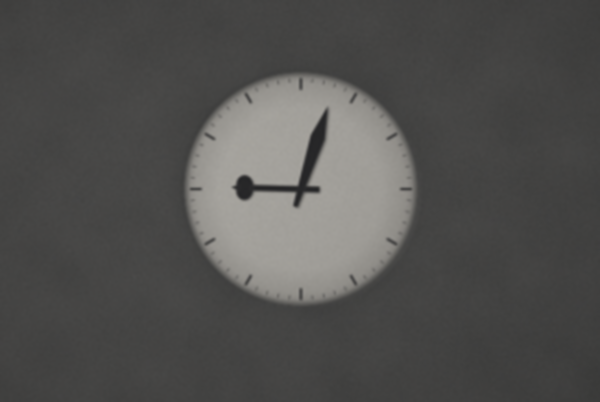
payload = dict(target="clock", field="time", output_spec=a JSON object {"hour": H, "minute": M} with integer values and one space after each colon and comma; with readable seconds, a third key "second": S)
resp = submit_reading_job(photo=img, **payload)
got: {"hour": 9, "minute": 3}
